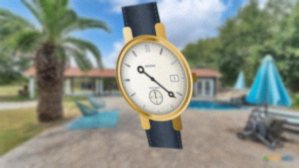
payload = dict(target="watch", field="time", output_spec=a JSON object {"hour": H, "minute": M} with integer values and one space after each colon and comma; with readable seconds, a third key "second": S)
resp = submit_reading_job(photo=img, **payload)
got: {"hour": 10, "minute": 22}
